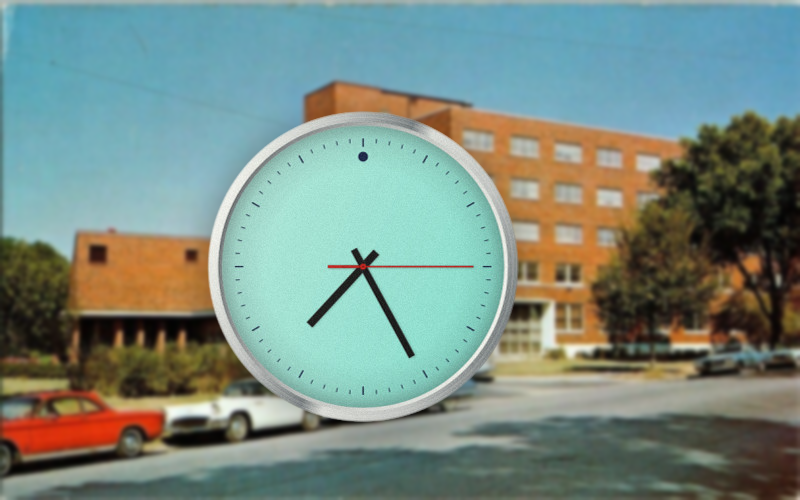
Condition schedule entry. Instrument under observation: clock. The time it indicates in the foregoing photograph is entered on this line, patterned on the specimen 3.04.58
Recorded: 7.25.15
